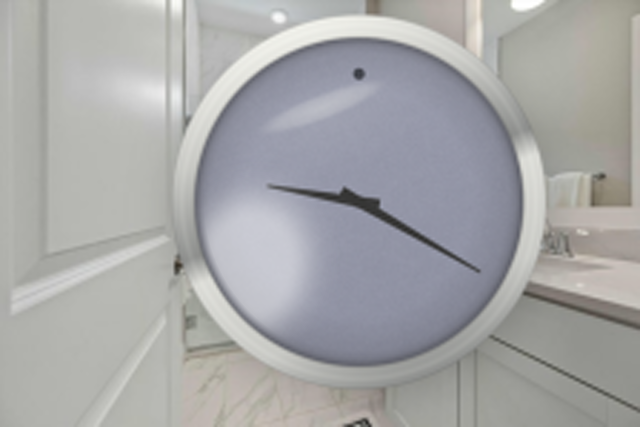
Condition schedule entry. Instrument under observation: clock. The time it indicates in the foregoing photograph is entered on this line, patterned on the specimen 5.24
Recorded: 9.20
